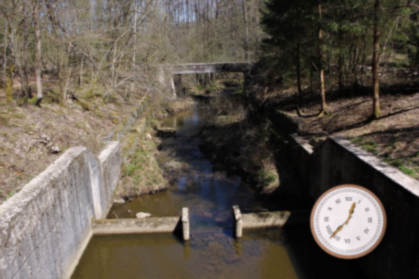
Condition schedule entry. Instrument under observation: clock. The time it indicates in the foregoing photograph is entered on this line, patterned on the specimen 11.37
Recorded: 12.37
